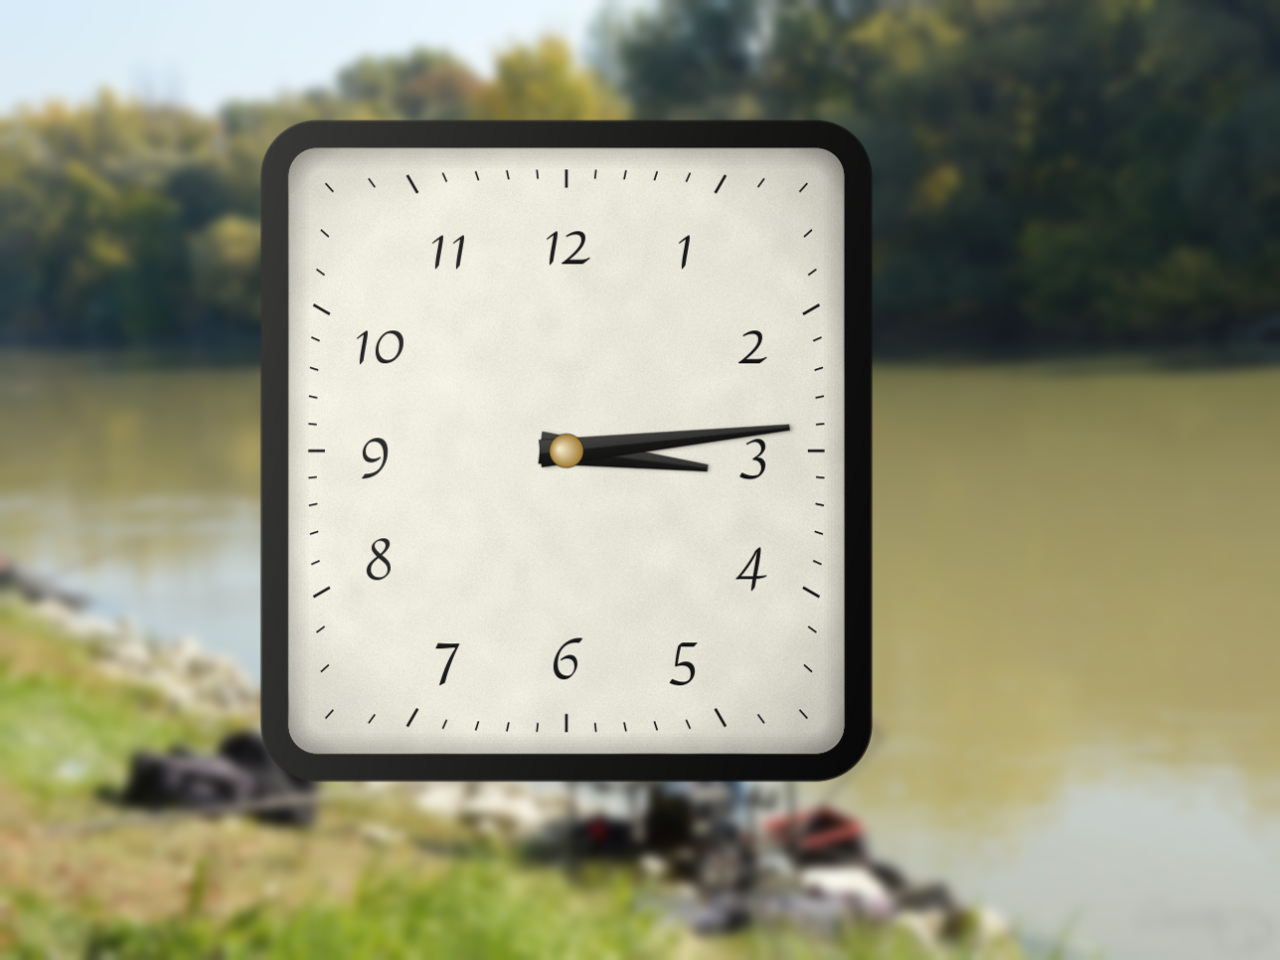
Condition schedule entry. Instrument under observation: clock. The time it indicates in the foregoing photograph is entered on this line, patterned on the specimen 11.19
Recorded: 3.14
